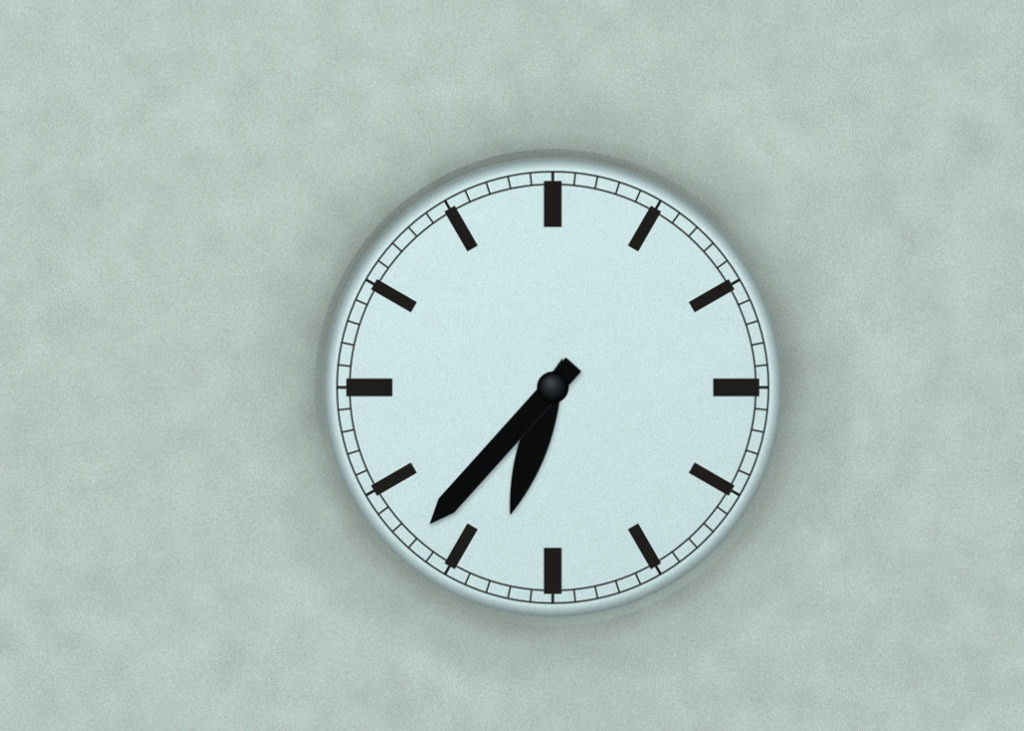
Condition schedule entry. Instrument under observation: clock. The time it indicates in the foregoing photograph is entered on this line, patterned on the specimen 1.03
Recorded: 6.37
